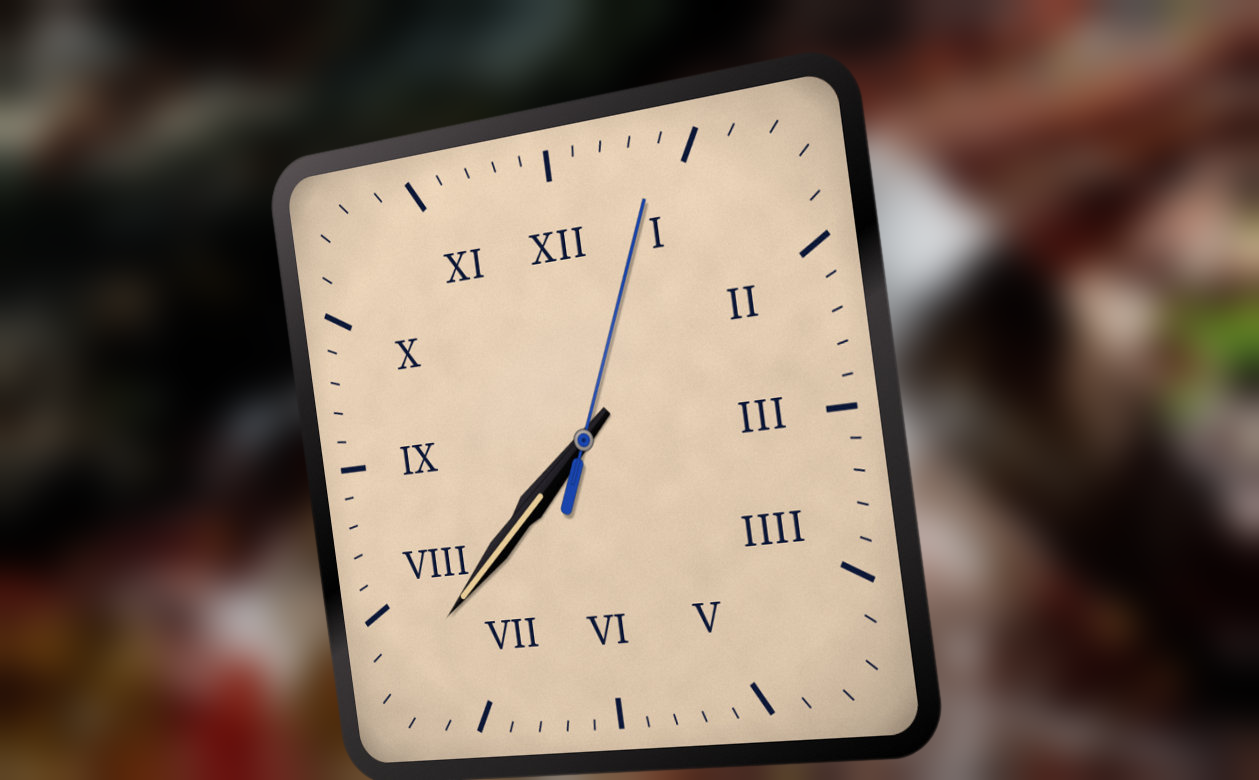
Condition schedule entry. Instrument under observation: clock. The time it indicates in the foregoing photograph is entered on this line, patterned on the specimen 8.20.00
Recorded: 7.38.04
